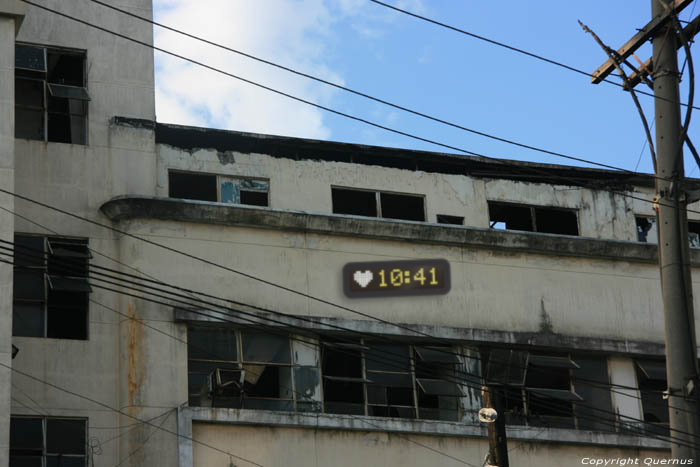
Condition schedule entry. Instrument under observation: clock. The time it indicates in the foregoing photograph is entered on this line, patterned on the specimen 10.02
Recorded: 10.41
